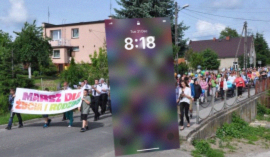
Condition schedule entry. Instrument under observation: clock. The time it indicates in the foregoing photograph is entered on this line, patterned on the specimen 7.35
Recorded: 8.18
